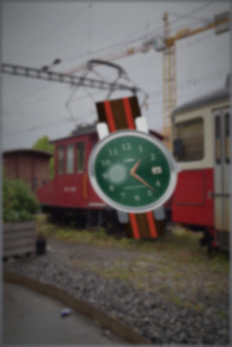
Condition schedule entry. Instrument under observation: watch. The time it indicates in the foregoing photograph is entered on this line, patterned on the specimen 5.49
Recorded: 1.23
